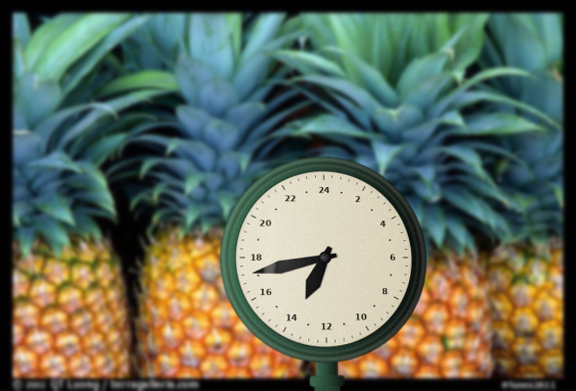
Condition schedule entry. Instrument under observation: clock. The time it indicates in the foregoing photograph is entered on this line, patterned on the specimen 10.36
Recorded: 13.43
